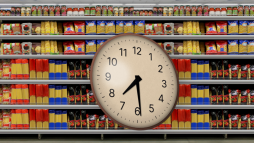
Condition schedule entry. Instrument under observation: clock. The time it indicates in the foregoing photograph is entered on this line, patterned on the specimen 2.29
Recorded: 7.29
